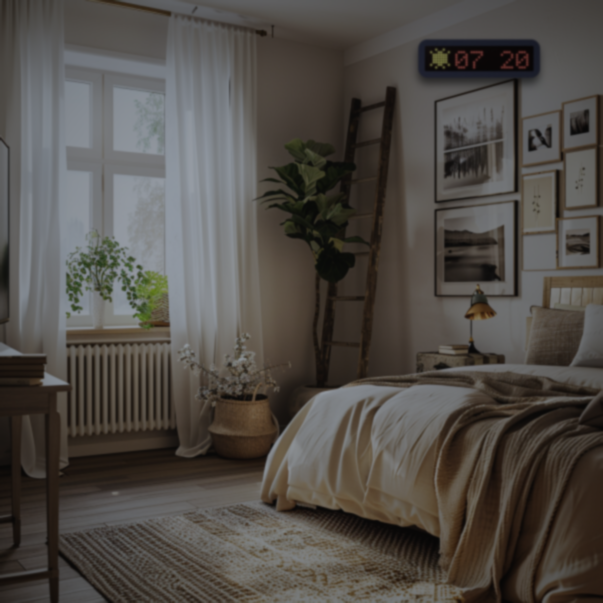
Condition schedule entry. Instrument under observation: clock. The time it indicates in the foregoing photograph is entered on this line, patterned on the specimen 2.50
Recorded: 7.20
